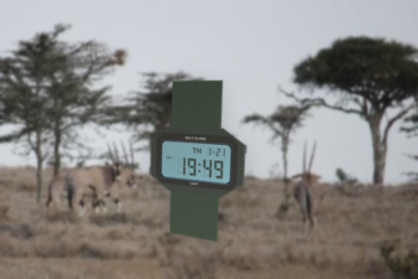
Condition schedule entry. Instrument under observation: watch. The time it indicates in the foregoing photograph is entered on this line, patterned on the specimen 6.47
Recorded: 19.49
